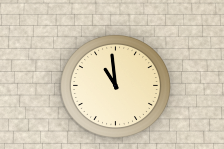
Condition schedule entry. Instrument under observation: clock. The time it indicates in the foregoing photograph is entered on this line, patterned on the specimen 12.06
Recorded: 10.59
